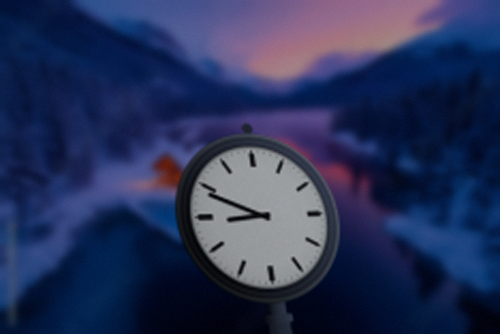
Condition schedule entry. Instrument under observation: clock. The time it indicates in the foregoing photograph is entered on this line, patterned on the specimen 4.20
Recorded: 8.49
